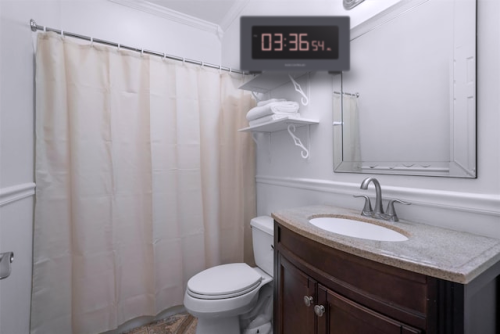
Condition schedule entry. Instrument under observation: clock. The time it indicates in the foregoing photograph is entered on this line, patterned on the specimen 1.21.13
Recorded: 3.36.54
